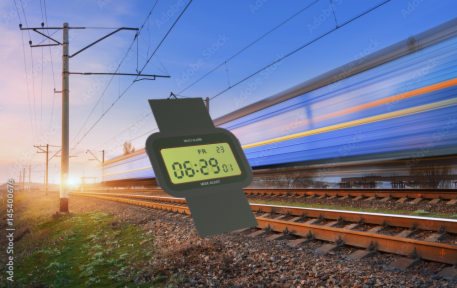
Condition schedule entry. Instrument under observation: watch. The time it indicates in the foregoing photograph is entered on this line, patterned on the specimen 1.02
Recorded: 6.29
